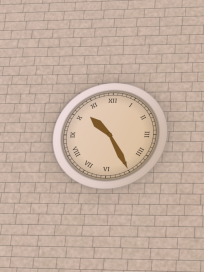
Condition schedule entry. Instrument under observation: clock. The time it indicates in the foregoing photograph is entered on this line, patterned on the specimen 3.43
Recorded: 10.25
